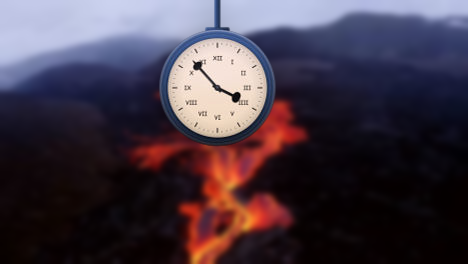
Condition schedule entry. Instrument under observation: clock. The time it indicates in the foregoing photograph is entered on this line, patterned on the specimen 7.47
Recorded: 3.53
